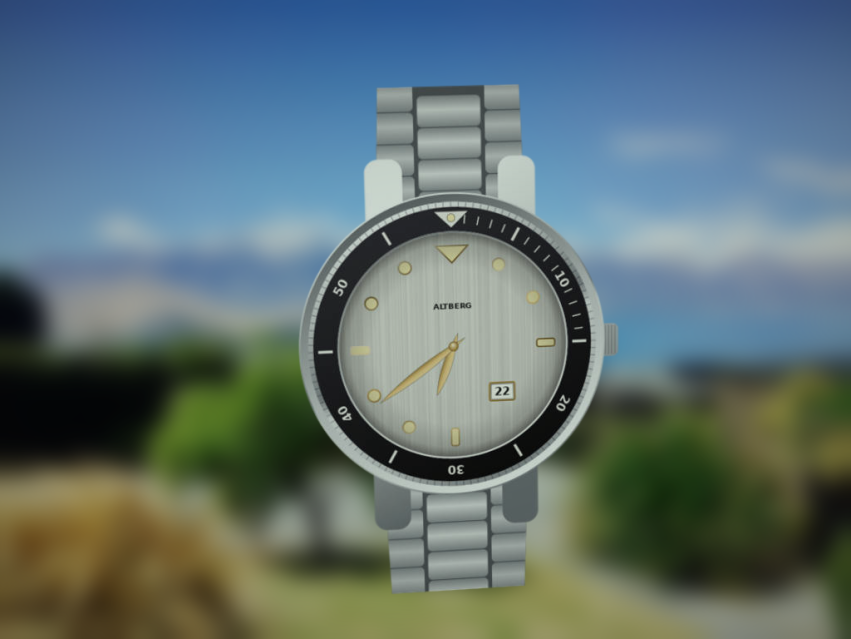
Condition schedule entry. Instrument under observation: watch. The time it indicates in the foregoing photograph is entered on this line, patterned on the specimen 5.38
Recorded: 6.39
